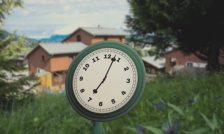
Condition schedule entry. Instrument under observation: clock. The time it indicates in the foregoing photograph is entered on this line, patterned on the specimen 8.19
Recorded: 7.03
